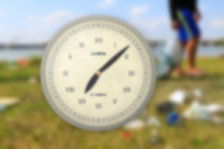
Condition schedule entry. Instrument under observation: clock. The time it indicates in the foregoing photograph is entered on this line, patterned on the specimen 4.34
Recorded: 7.08
